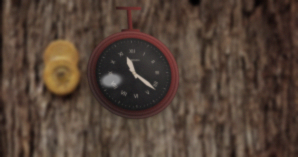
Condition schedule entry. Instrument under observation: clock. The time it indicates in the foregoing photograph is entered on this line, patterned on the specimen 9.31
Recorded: 11.22
